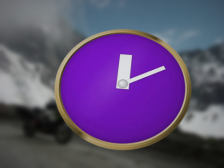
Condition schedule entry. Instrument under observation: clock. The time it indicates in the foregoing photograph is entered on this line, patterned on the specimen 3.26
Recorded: 12.11
